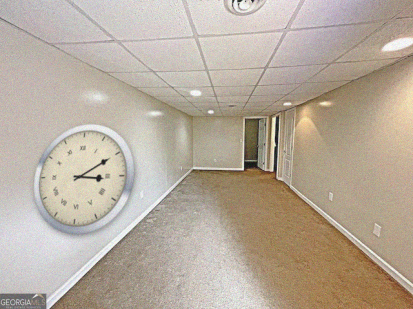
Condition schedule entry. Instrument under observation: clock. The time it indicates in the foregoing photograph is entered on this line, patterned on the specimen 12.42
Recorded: 3.10
